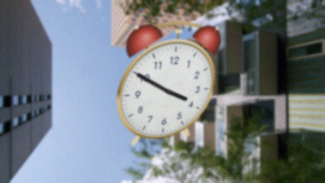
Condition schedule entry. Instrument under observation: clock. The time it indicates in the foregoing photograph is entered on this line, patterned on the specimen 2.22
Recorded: 3.50
